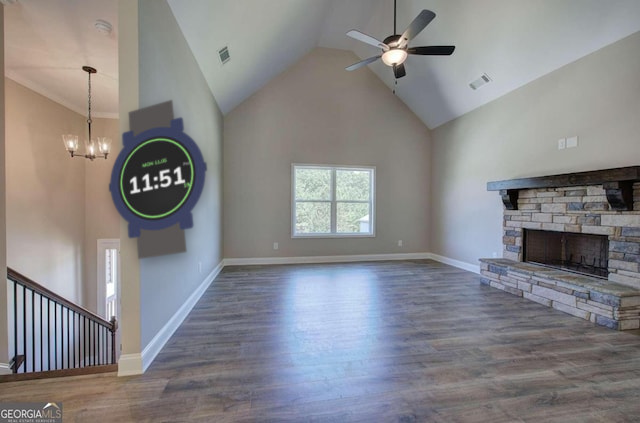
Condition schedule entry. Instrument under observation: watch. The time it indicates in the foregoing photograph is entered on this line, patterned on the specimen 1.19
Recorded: 11.51
